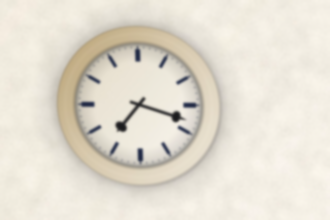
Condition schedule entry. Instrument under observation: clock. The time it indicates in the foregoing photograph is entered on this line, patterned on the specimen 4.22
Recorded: 7.18
